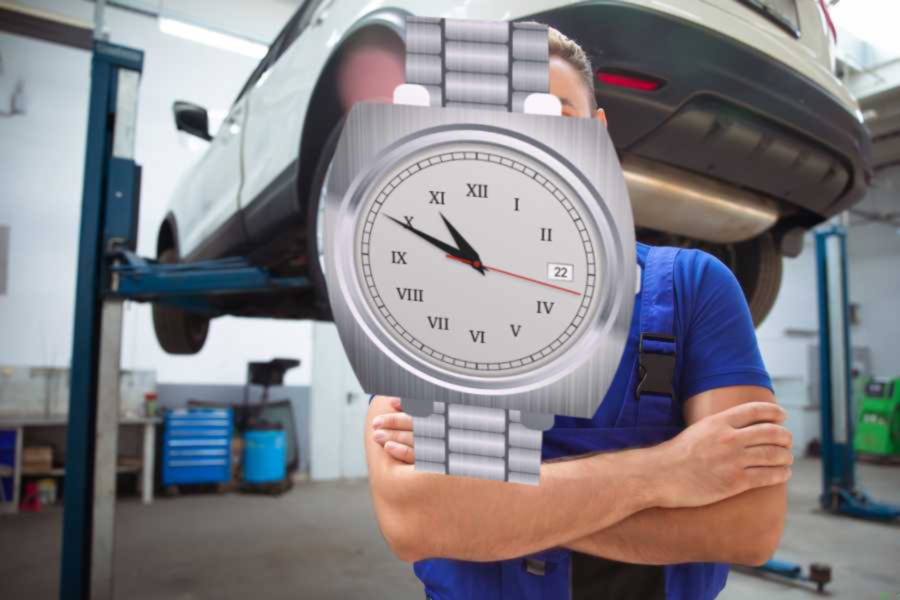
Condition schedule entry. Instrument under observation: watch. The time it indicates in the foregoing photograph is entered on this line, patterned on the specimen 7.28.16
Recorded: 10.49.17
